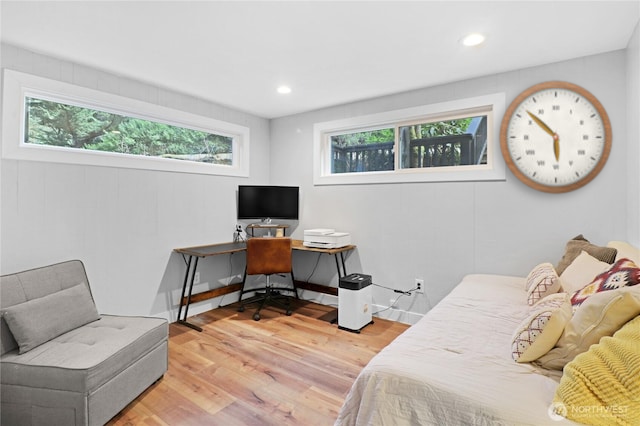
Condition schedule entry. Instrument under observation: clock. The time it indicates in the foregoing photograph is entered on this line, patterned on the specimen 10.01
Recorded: 5.52
